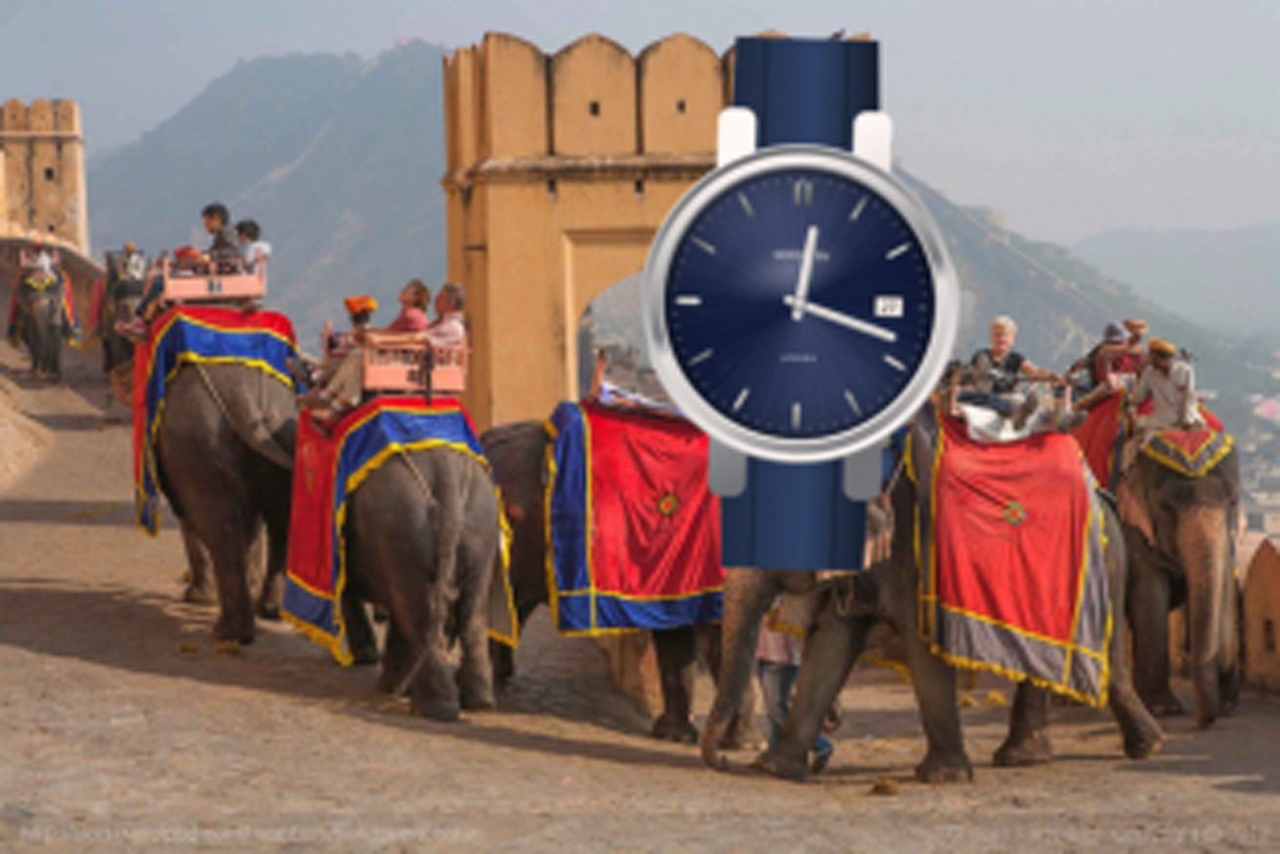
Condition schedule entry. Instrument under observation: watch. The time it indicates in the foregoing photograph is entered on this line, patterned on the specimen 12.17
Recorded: 12.18
